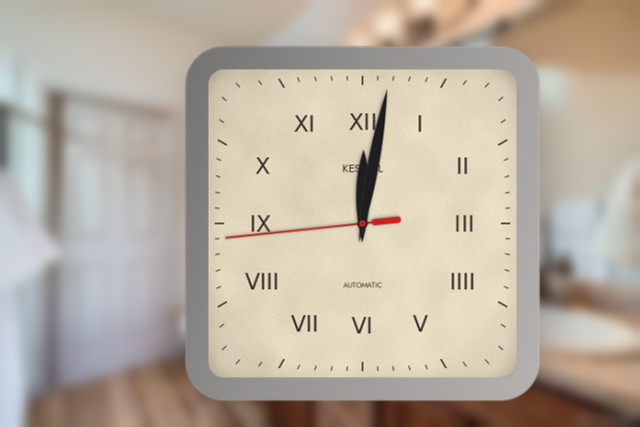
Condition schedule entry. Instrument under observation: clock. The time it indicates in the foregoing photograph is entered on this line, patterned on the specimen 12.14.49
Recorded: 12.01.44
